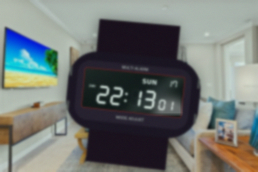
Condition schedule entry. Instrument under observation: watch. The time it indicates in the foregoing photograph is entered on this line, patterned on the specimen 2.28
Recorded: 22.13
